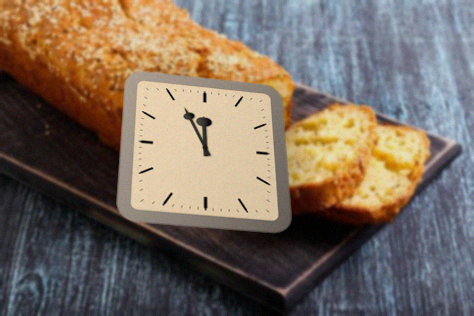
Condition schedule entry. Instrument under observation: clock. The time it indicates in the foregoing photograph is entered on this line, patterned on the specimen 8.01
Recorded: 11.56
